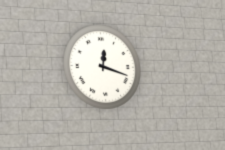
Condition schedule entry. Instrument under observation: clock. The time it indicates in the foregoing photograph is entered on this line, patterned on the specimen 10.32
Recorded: 12.18
